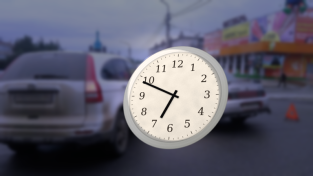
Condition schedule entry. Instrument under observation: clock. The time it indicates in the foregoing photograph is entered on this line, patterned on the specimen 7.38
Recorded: 6.49
